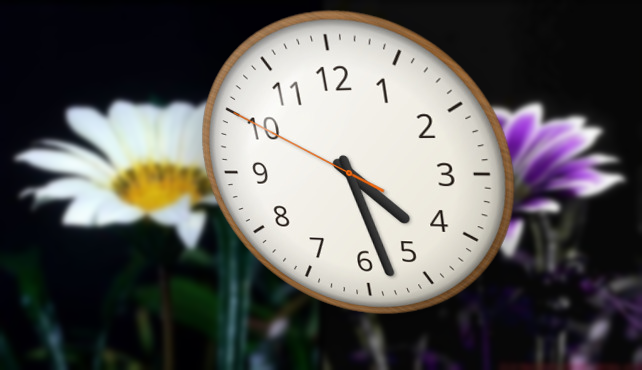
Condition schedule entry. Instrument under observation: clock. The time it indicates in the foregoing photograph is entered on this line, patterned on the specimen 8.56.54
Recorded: 4.27.50
